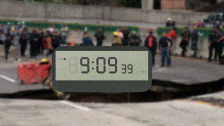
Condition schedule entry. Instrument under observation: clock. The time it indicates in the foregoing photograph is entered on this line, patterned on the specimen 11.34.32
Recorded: 9.09.39
